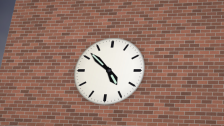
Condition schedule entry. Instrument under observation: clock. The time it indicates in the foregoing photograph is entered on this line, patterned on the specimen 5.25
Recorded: 4.52
